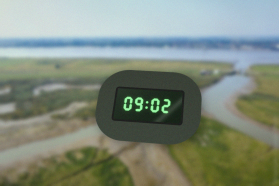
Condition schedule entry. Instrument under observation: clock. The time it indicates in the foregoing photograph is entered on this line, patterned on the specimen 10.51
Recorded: 9.02
